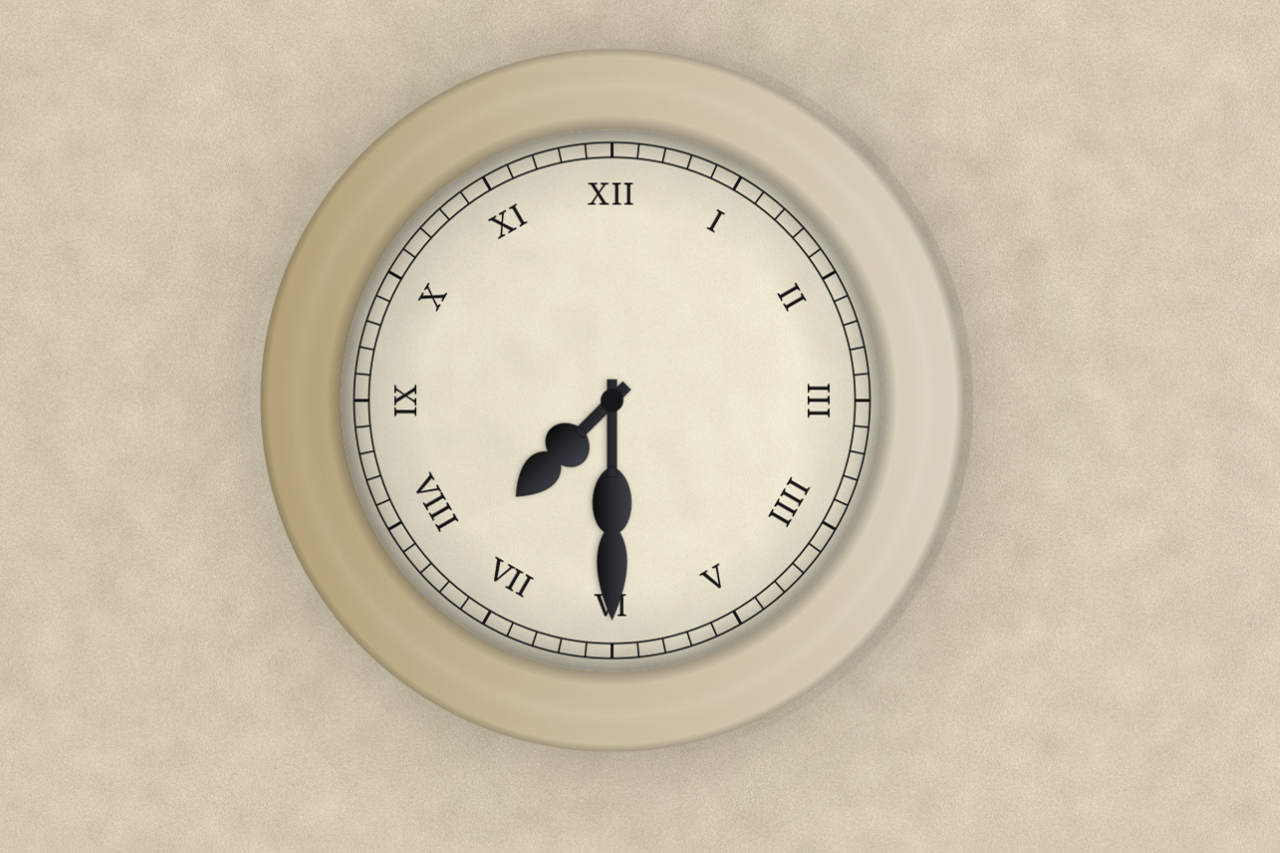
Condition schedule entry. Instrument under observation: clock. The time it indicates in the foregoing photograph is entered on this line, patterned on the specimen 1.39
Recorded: 7.30
